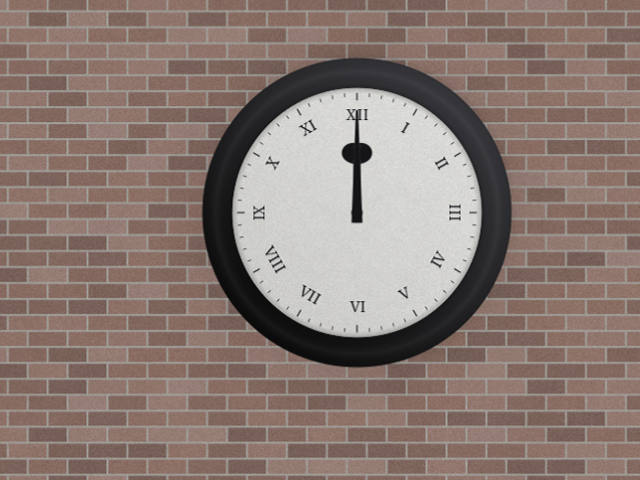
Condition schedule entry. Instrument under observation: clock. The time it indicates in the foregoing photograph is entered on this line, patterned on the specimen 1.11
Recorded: 12.00
